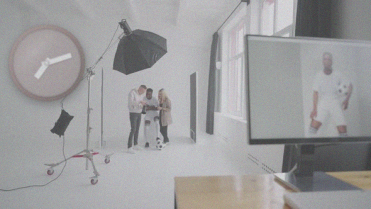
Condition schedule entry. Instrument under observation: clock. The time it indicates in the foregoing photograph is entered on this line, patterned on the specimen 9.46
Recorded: 7.12
